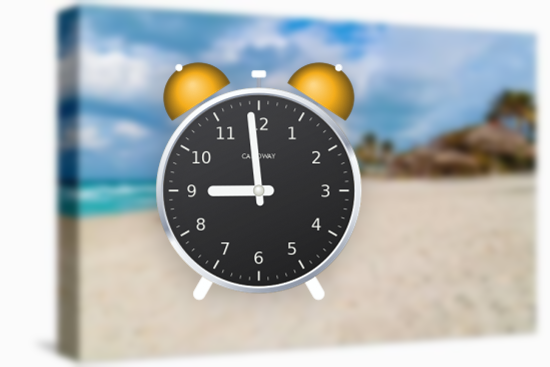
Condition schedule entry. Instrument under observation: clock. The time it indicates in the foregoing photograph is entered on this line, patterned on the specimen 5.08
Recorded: 8.59
